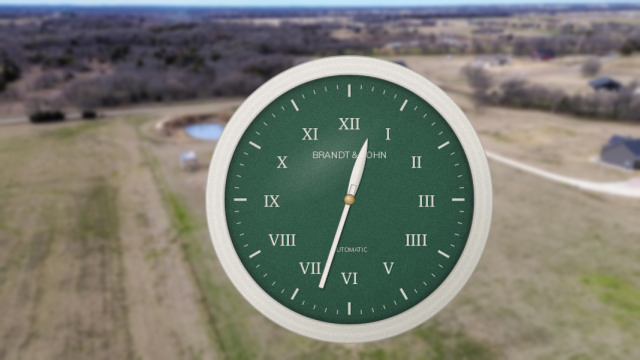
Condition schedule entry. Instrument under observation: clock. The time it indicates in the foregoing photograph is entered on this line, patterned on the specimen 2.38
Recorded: 12.33
